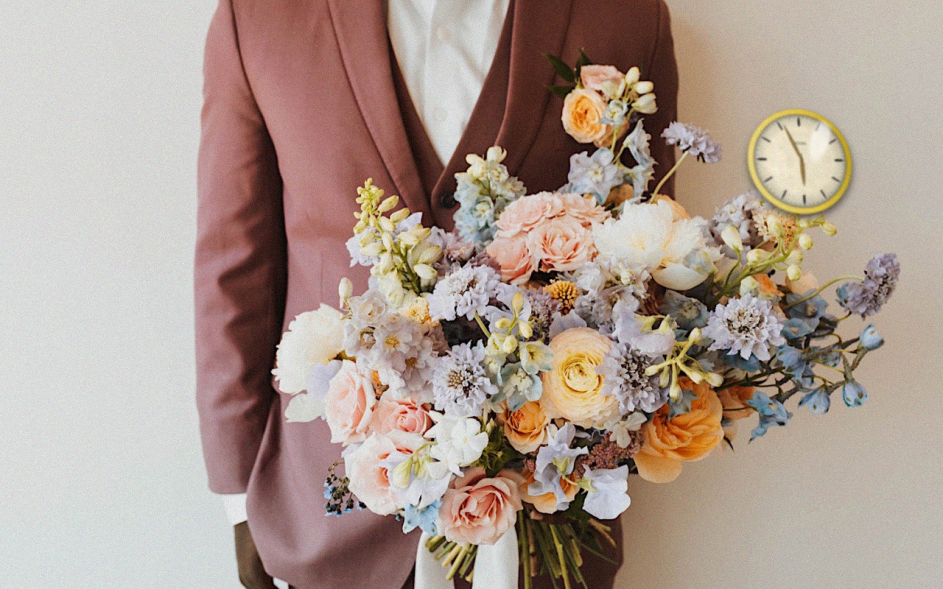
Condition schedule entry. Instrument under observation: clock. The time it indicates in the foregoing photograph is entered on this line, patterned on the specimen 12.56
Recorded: 5.56
